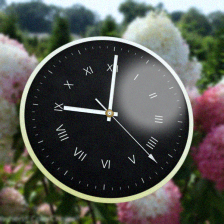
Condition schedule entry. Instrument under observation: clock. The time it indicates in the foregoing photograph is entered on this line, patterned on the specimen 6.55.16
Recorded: 9.00.22
